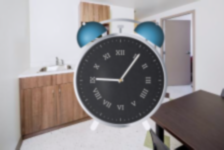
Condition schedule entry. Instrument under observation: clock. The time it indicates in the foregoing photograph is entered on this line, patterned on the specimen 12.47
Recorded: 9.06
